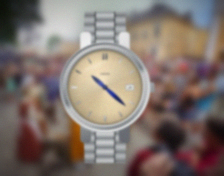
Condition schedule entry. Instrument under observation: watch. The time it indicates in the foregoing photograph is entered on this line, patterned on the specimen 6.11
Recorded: 10.22
